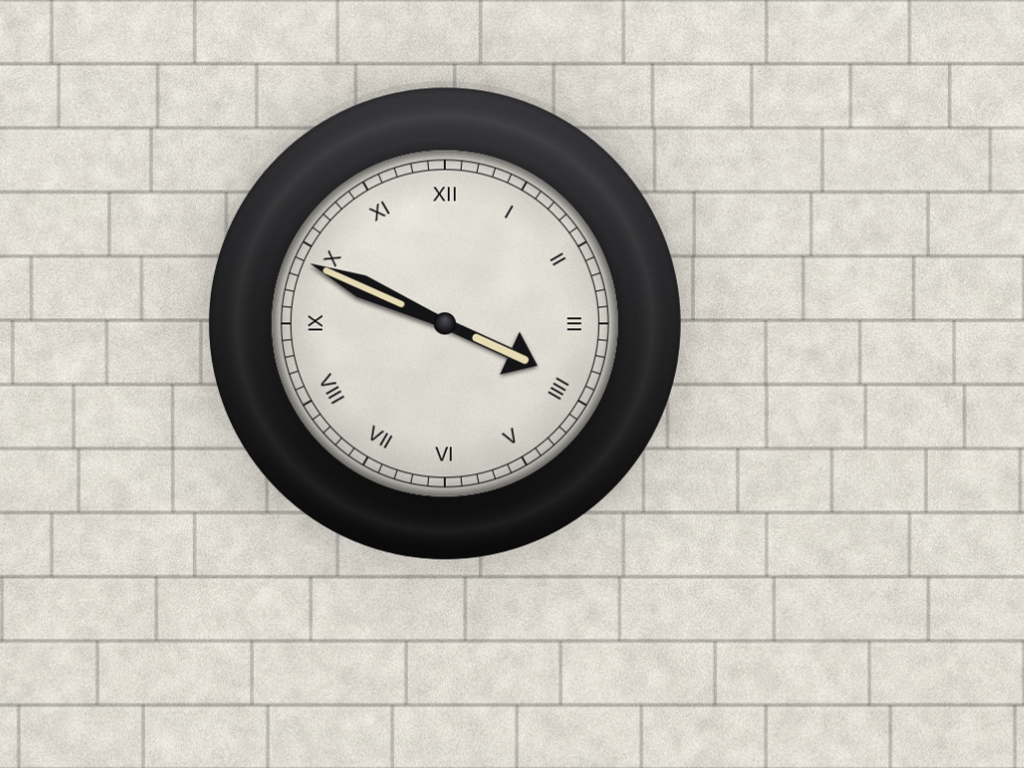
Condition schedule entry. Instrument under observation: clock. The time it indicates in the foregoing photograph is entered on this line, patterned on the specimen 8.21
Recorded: 3.49
